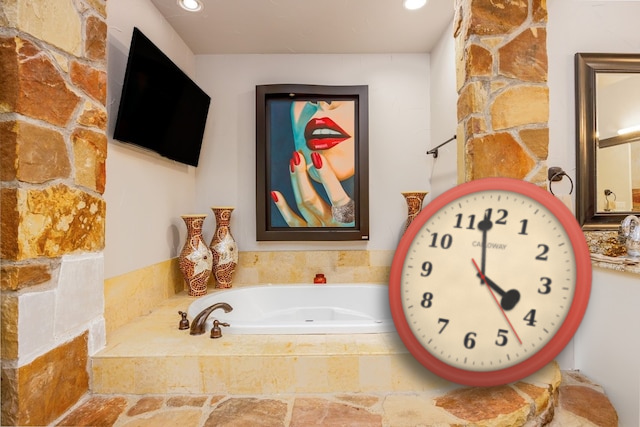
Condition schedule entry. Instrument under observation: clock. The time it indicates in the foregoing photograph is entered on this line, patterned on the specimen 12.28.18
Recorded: 3.58.23
